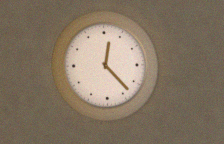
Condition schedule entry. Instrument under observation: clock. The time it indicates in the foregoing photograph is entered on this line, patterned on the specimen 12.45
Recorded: 12.23
